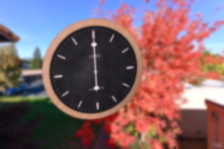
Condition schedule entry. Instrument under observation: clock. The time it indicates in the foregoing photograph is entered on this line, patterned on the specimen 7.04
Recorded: 6.00
